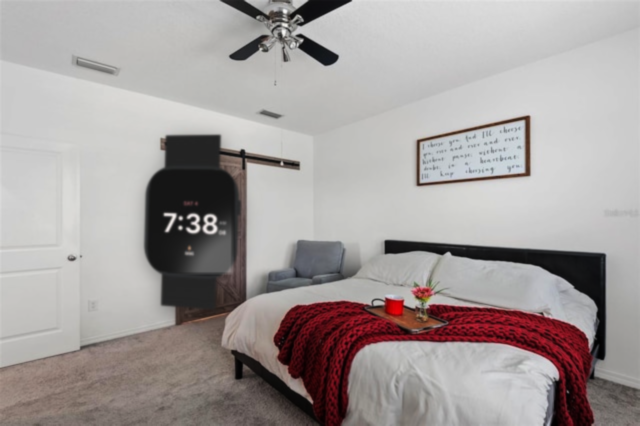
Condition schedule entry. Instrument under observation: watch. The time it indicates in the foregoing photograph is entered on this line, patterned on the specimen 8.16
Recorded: 7.38
